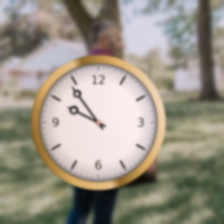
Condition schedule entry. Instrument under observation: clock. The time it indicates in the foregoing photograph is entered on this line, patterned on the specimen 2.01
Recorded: 9.54
